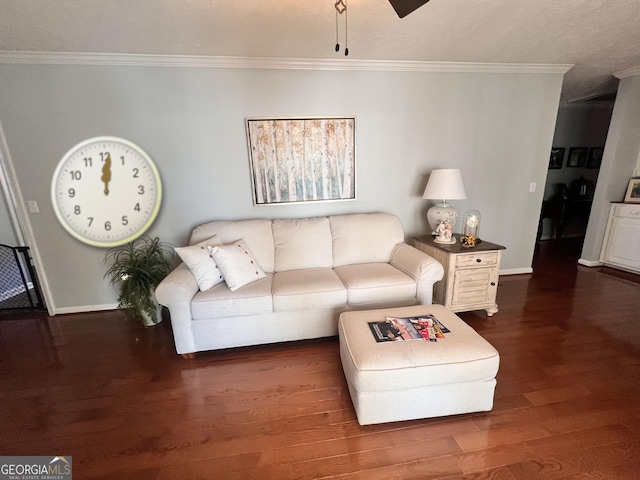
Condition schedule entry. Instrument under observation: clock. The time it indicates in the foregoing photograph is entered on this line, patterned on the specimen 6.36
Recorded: 12.01
